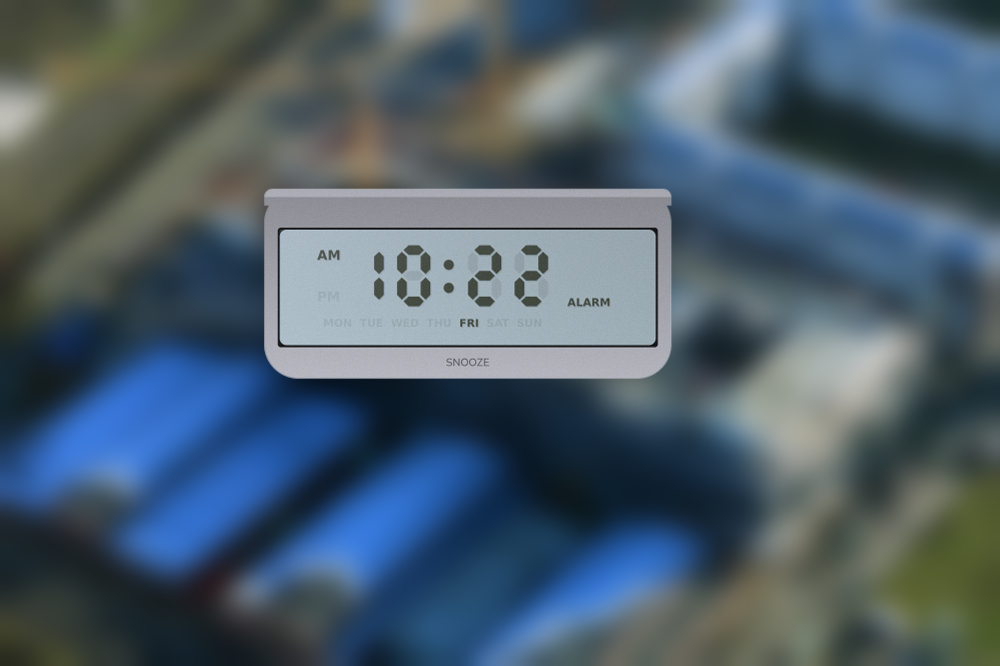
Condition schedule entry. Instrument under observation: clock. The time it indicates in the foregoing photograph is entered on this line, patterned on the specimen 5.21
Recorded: 10.22
